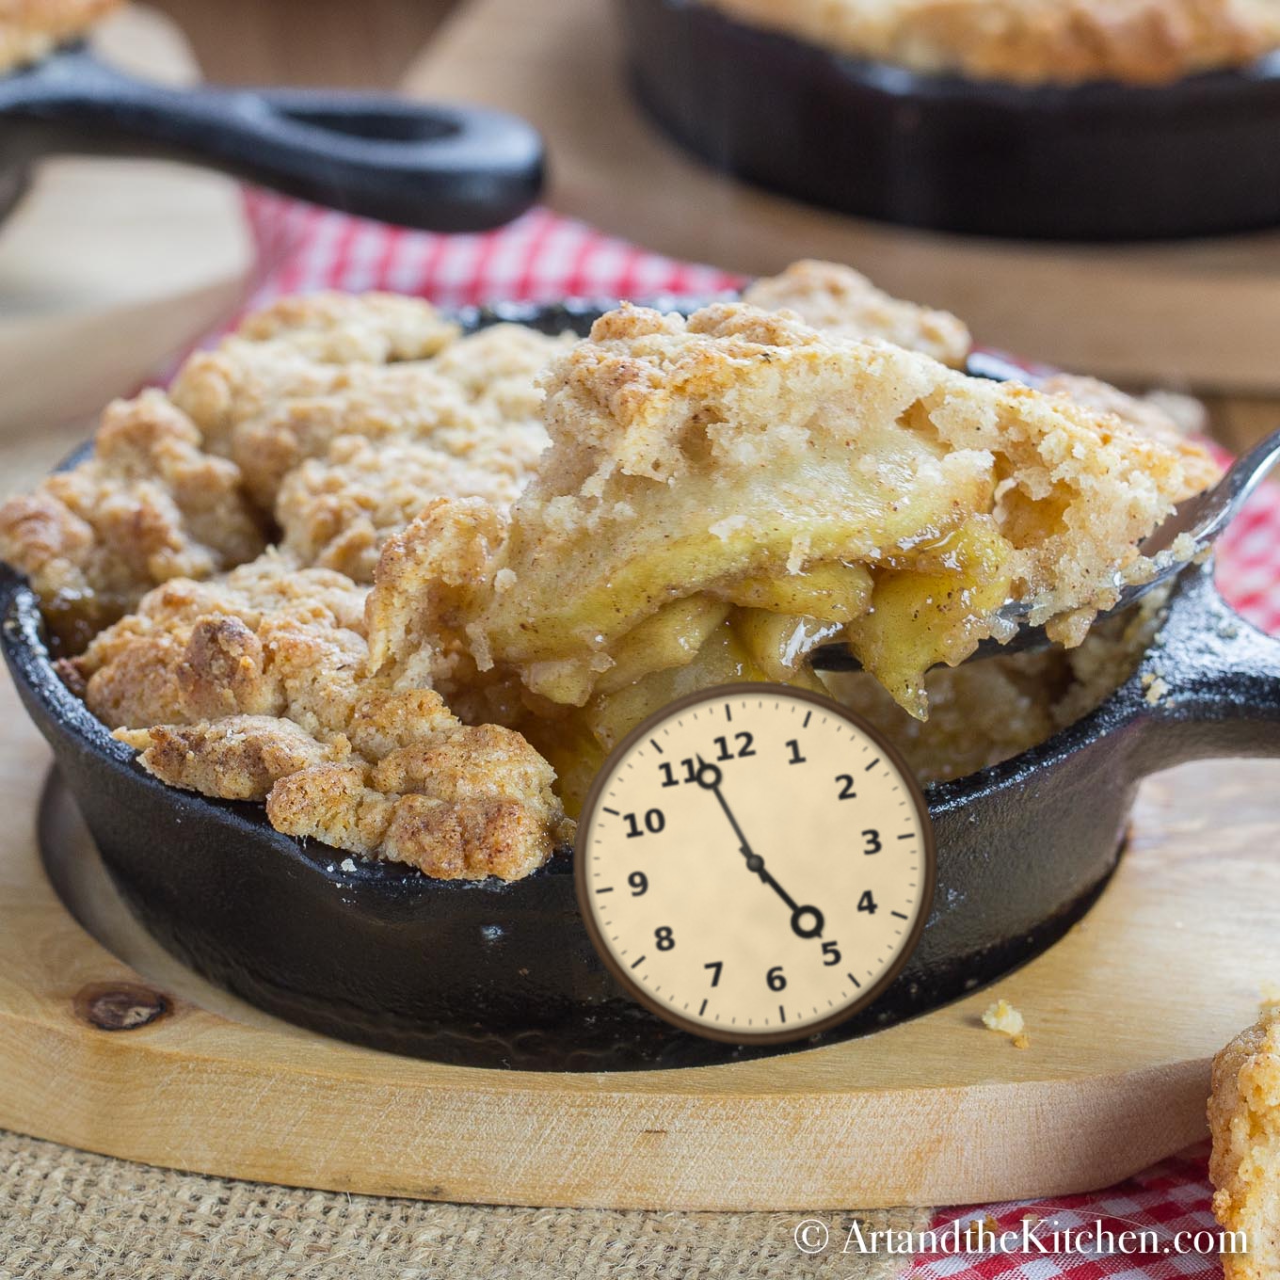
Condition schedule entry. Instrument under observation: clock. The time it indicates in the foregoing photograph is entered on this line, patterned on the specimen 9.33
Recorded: 4.57
